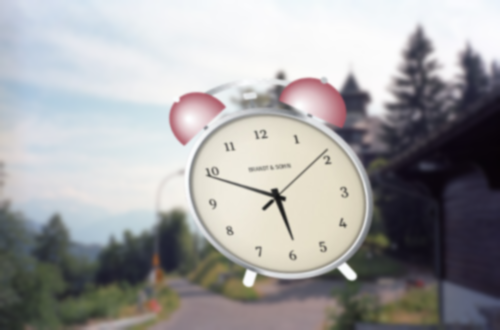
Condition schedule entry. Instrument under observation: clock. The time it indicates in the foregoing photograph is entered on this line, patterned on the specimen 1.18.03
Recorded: 5.49.09
